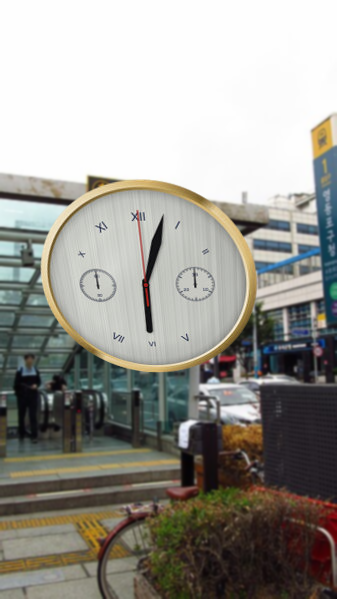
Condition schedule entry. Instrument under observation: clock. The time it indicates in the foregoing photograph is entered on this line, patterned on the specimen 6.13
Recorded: 6.03
